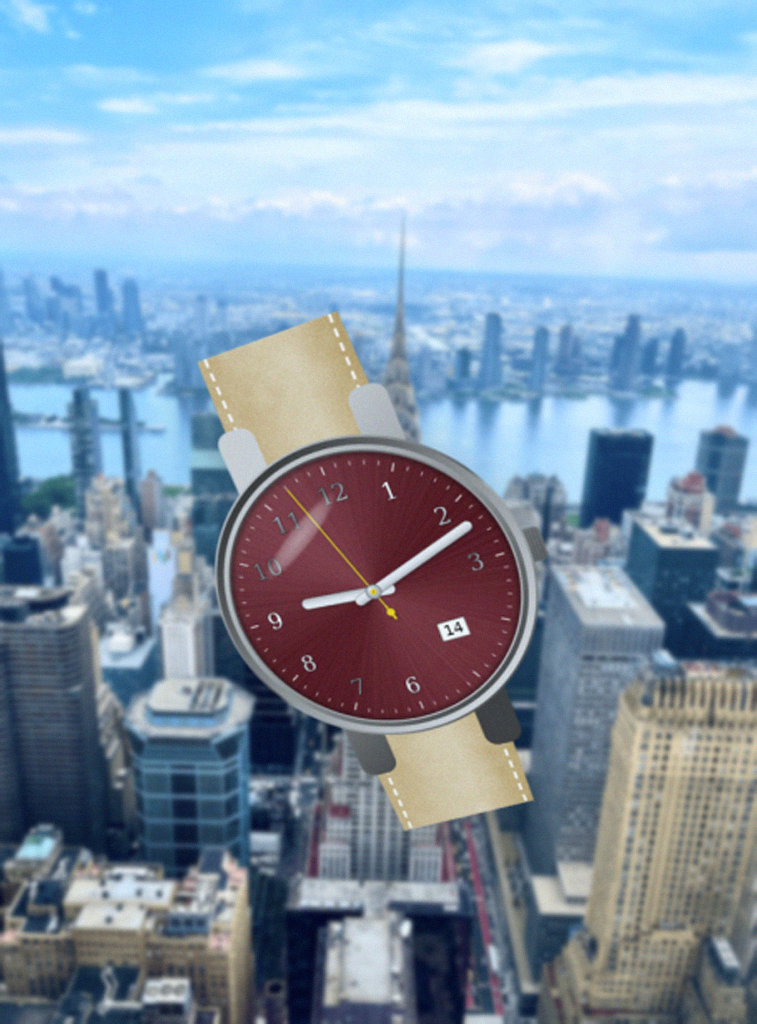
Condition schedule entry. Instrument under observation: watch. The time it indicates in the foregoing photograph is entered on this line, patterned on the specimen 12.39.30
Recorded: 9.11.57
